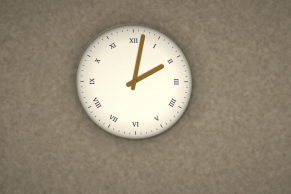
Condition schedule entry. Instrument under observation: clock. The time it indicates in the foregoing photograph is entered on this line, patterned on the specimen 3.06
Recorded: 2.02
